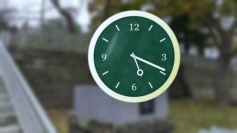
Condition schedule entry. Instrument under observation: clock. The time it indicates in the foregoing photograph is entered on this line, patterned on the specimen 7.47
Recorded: 5.19
